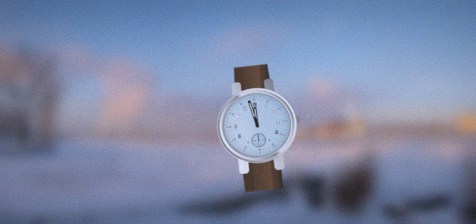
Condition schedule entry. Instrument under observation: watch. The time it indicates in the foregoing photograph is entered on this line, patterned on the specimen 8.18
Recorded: 11.58
